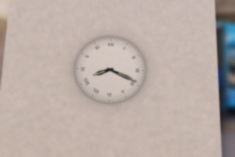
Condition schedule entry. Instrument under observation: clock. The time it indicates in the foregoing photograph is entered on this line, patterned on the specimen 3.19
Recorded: 8.19
